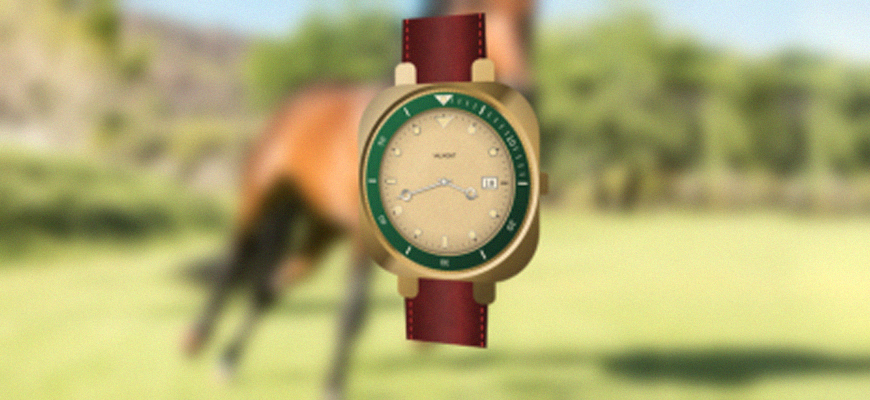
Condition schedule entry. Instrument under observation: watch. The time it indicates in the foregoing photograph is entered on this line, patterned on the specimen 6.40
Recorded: 3.42
